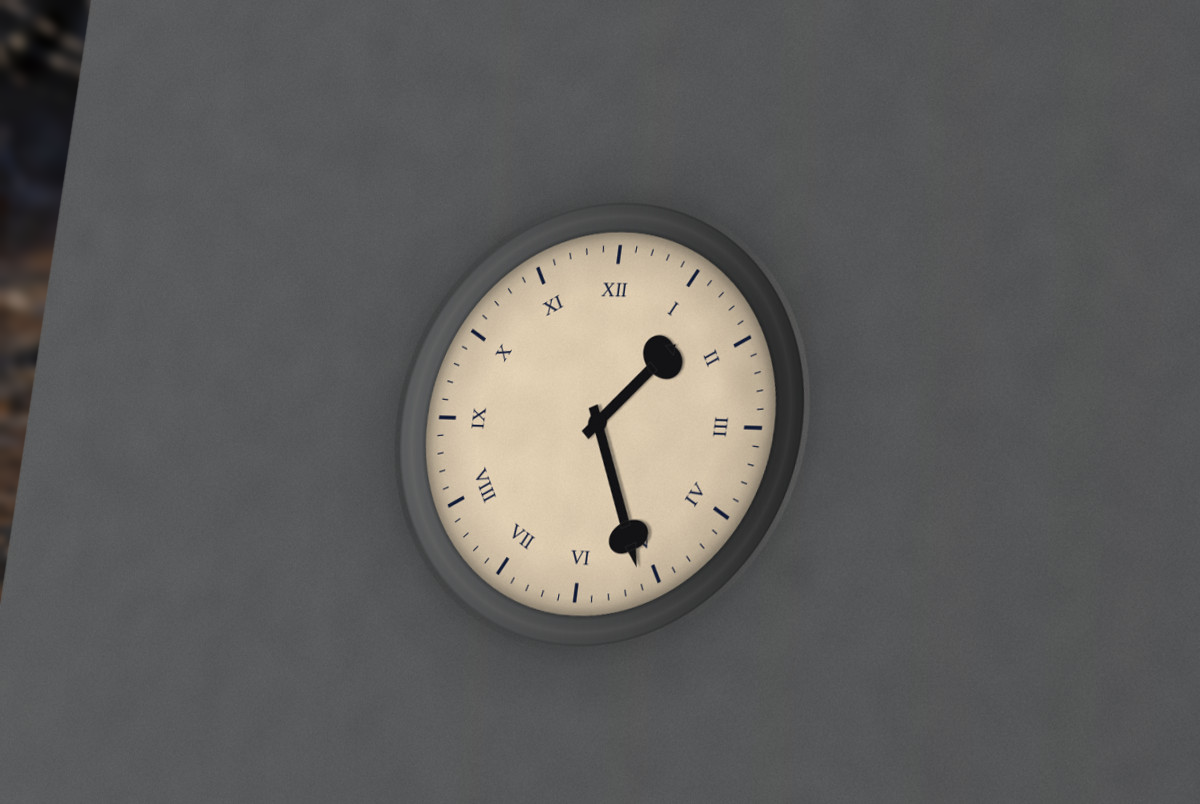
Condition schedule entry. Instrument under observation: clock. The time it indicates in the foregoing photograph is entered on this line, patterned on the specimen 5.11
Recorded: 1.26
